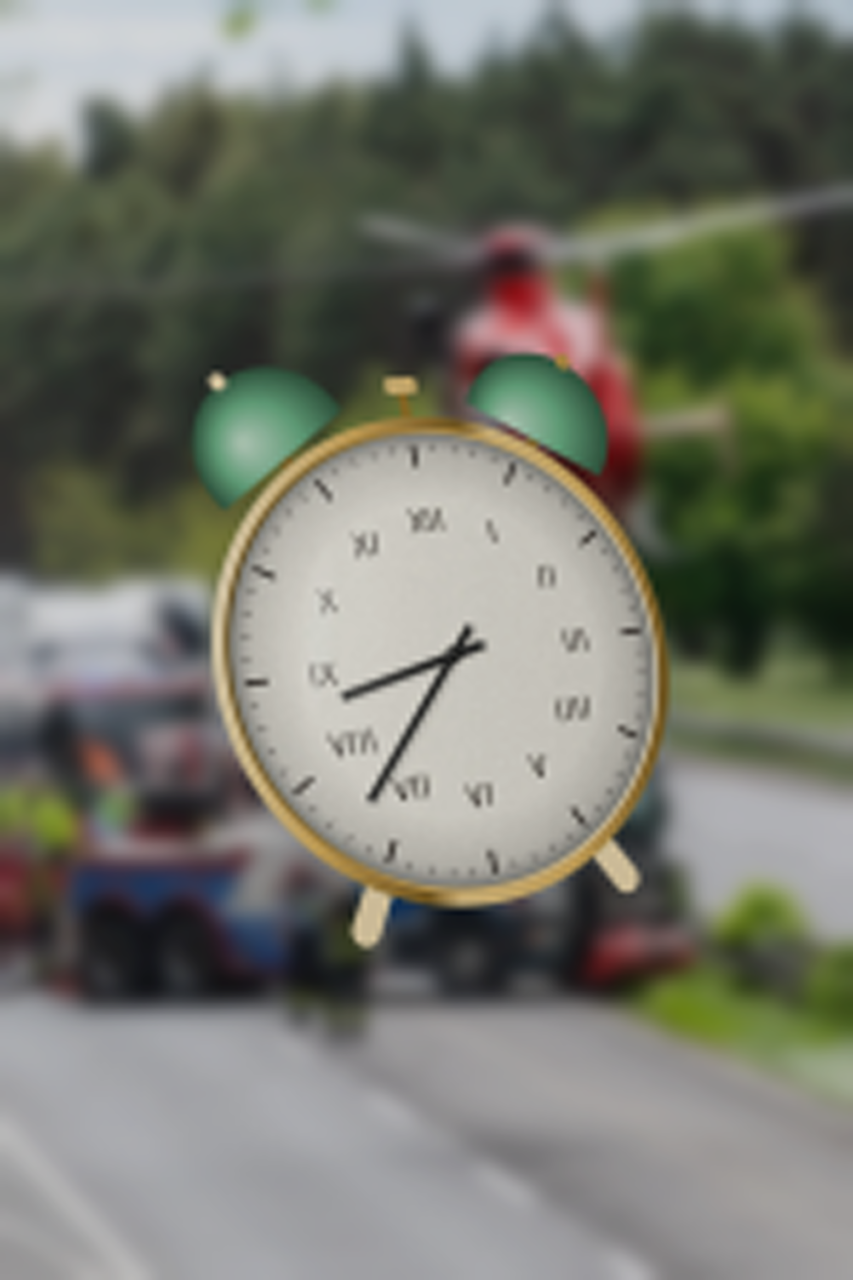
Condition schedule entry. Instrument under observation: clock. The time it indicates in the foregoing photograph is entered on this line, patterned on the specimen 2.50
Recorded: 8.37
